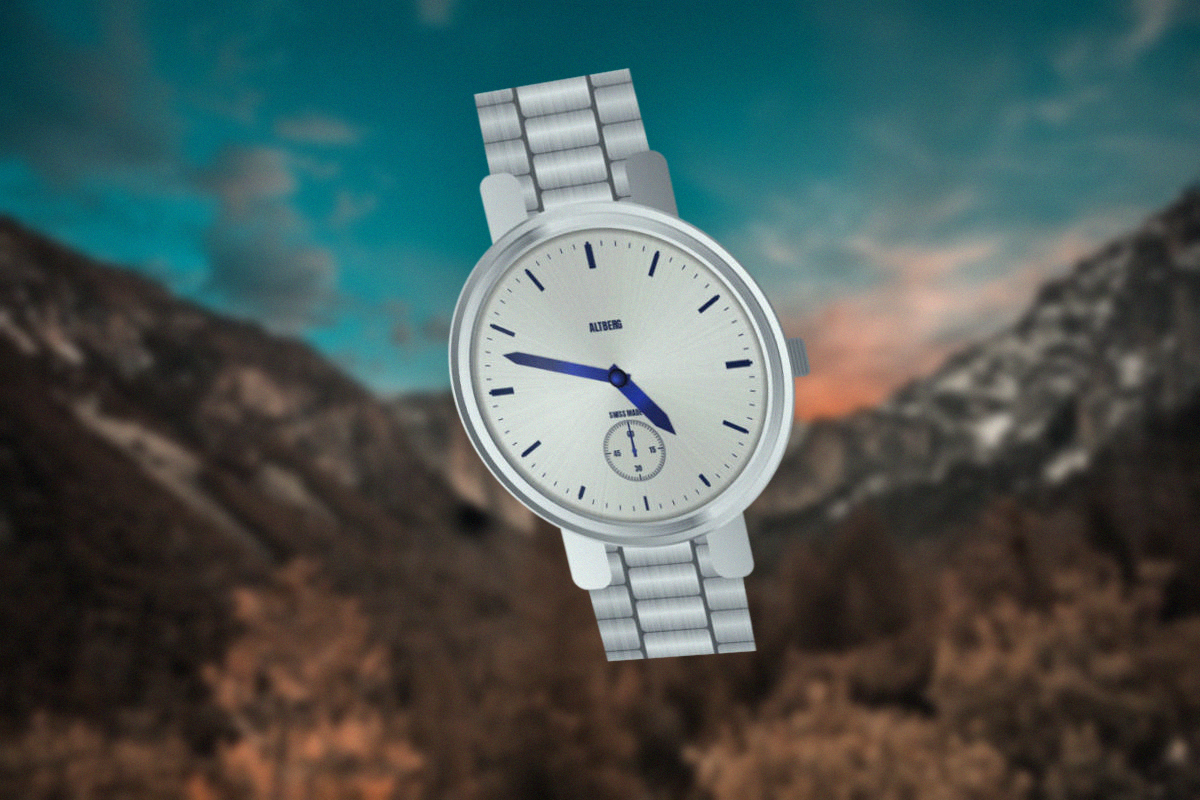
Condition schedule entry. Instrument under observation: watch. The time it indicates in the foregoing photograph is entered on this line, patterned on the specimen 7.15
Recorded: 4.48
